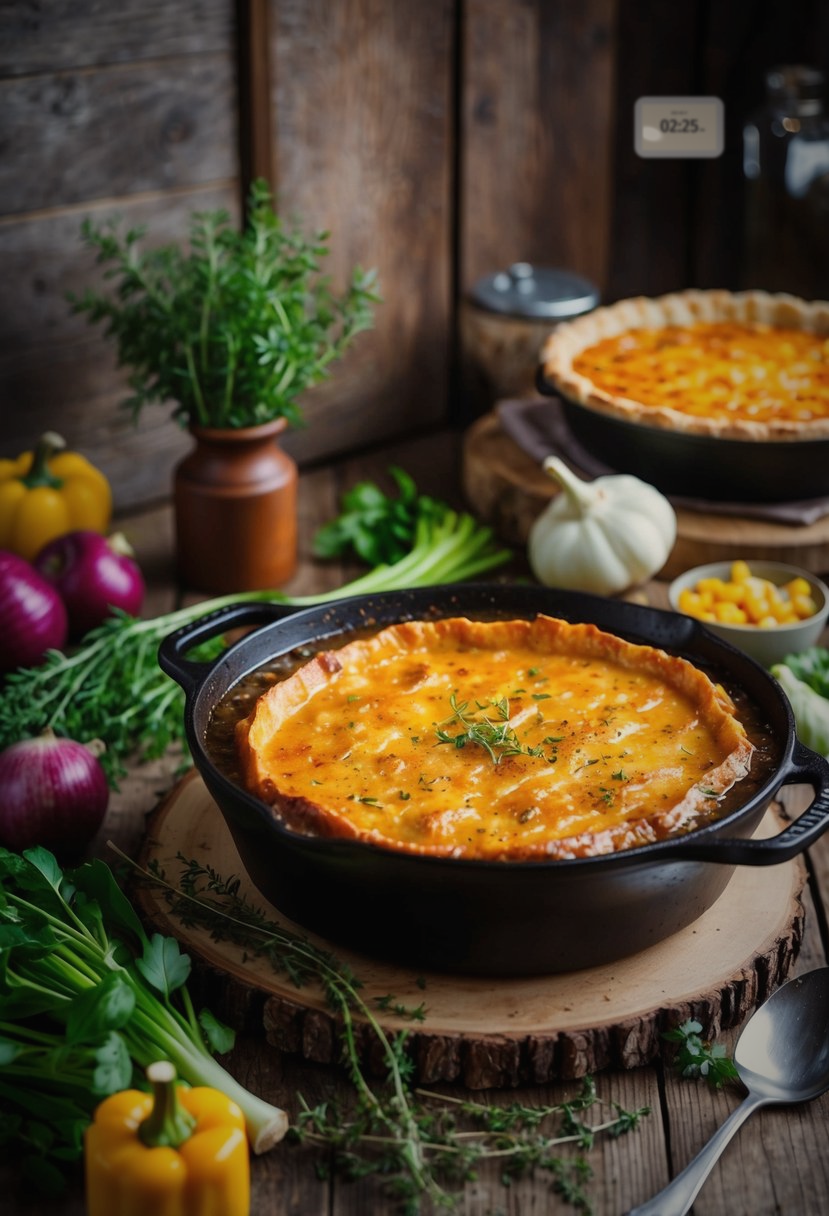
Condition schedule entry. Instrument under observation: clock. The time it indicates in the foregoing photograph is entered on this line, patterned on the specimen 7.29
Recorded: 2.25
